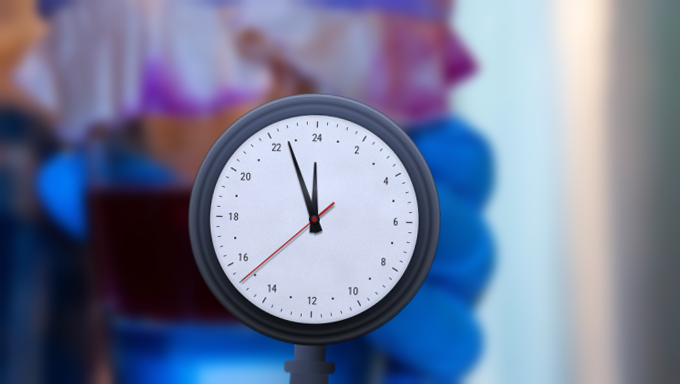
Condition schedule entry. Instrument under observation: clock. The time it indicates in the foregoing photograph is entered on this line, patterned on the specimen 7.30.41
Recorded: 23.56.38
